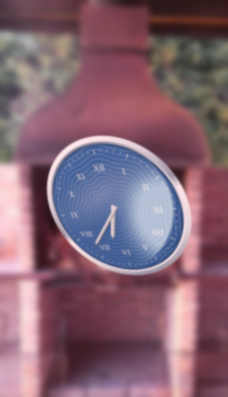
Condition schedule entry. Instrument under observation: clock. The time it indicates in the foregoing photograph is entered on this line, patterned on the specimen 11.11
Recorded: 6.37
